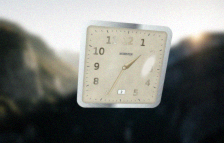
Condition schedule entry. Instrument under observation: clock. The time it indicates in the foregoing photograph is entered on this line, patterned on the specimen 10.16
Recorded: 1.34
